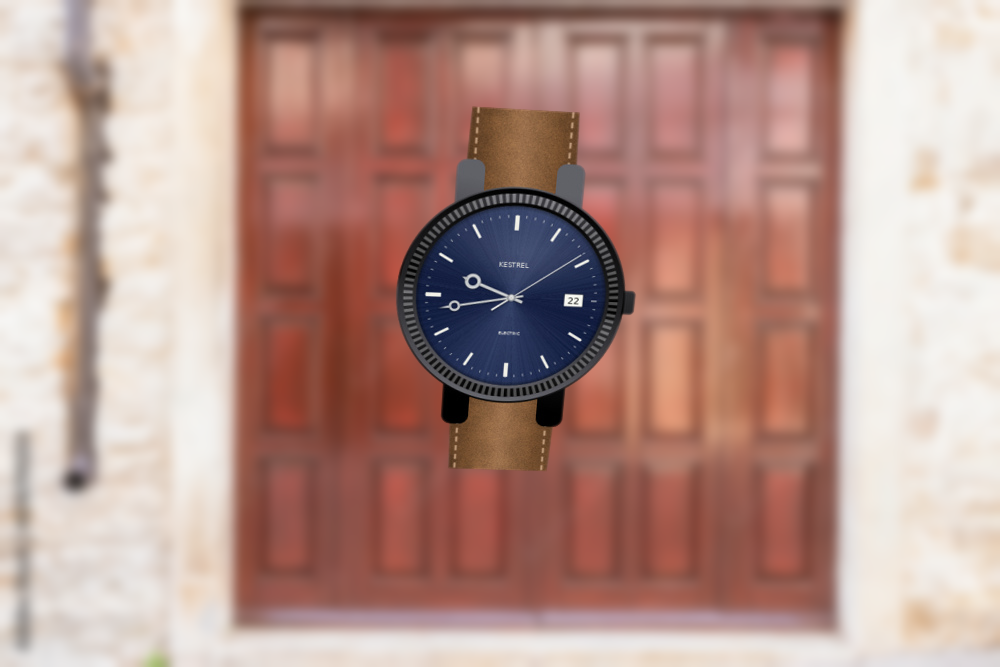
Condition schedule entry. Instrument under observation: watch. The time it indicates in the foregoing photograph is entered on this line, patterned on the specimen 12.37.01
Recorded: 9.43.09
